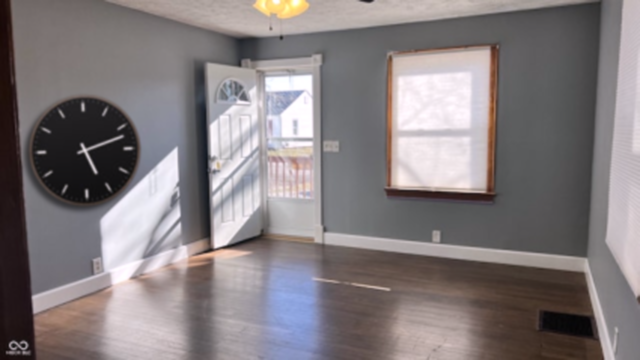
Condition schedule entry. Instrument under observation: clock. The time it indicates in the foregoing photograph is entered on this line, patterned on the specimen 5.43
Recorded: 5.12
